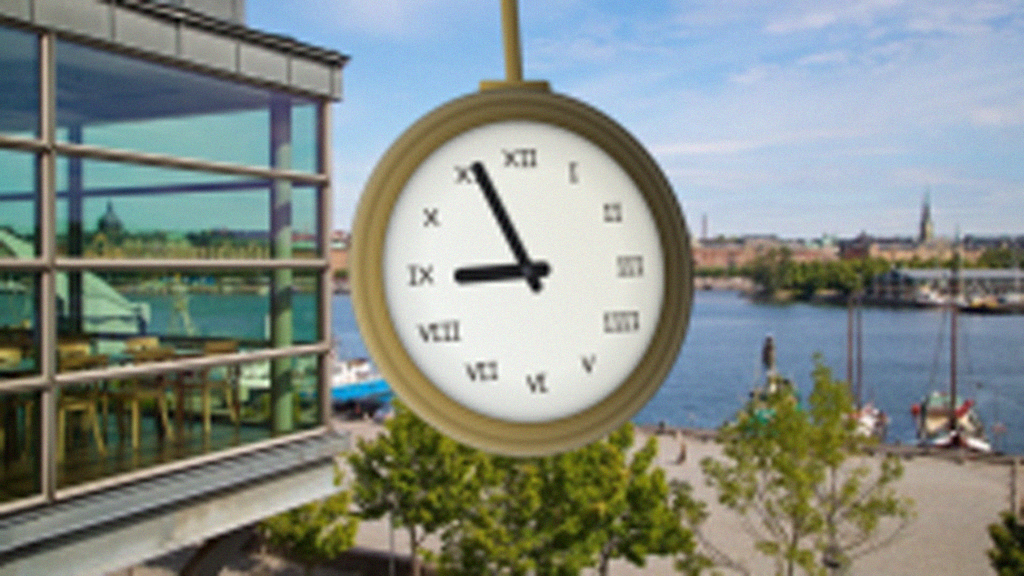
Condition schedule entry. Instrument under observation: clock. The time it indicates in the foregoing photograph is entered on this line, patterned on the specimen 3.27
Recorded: 8.56
